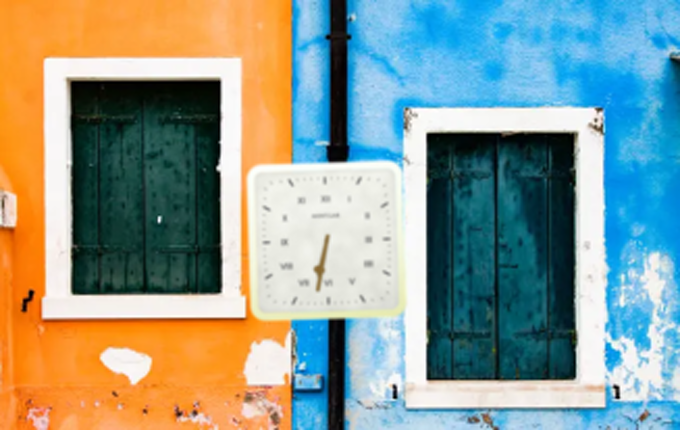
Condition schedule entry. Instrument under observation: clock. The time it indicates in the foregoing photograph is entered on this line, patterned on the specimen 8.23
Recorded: 6.32
